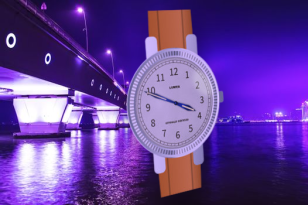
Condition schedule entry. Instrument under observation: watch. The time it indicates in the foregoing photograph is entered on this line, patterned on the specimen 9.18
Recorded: 3.49
